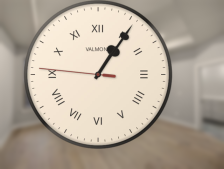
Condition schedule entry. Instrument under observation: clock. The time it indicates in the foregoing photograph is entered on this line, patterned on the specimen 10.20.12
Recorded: 1.05.46
